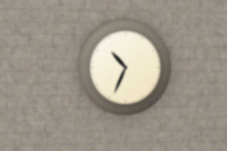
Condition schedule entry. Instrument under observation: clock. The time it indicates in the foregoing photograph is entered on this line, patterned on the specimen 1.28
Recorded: 10.34
